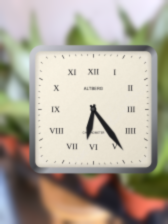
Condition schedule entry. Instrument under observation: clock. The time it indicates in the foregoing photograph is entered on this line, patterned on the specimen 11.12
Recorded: 6.24
